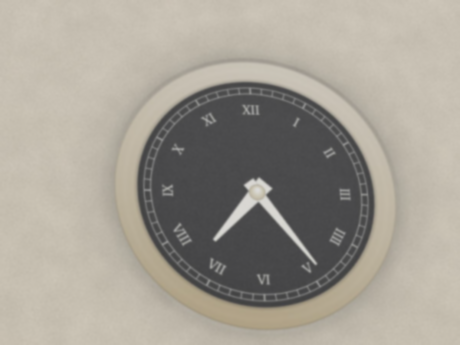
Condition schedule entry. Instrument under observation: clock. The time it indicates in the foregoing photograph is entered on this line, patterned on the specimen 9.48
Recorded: 7.24
